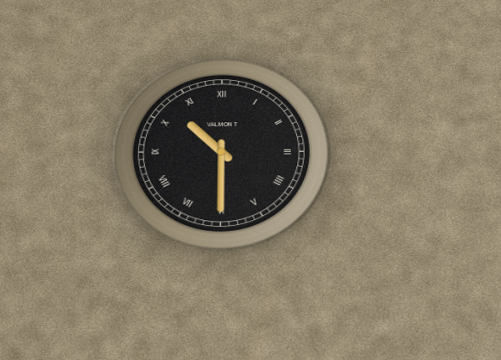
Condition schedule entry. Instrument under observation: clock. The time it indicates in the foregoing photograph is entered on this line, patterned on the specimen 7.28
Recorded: 10.30
